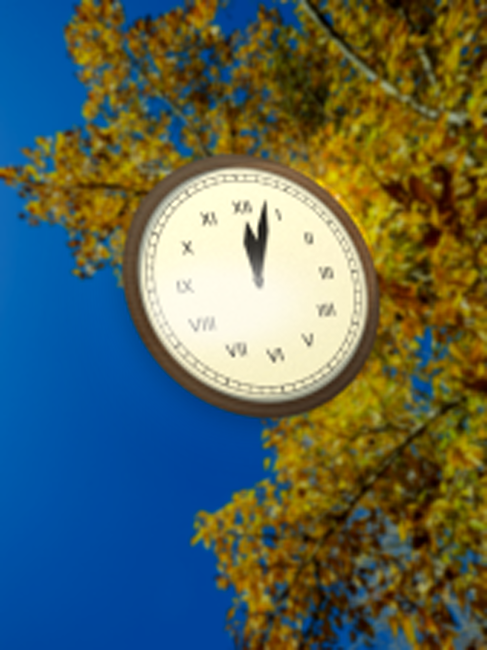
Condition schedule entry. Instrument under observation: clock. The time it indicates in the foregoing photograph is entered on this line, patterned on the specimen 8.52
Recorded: 12.03
